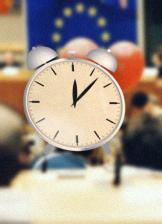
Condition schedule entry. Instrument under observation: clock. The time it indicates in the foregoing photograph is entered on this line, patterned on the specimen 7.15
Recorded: 12.07
